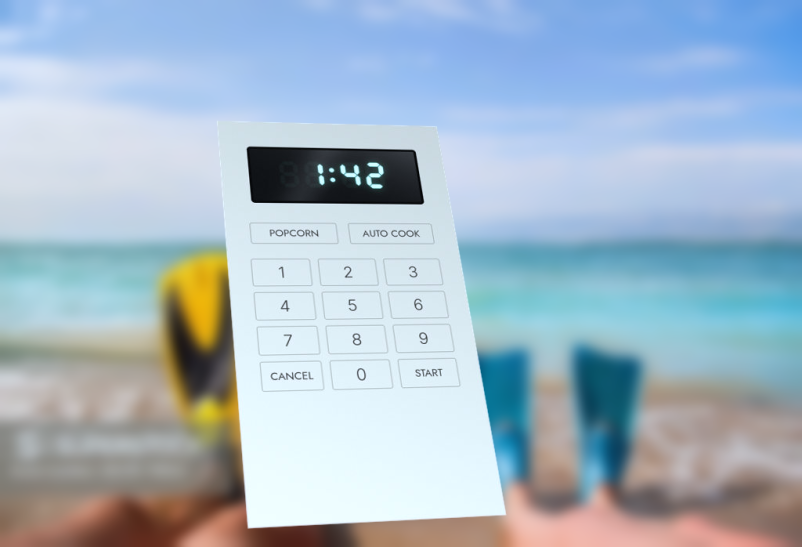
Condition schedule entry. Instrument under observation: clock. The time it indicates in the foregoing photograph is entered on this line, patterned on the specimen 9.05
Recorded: 1.42
